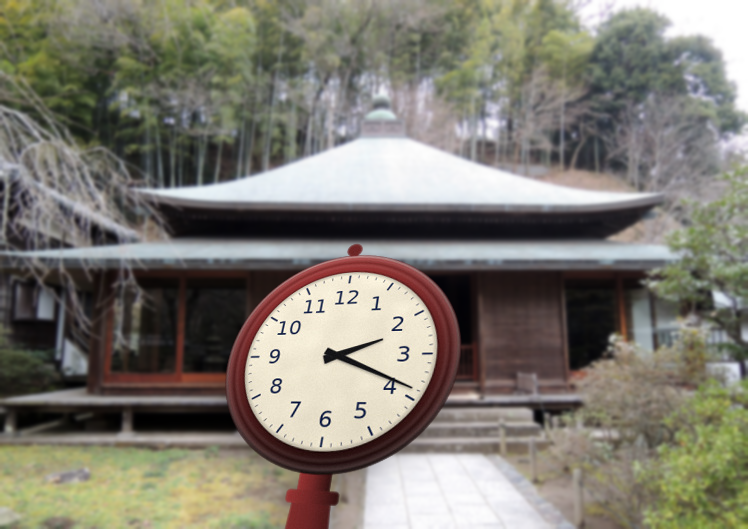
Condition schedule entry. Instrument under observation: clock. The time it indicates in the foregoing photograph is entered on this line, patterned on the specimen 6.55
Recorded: 2.19
